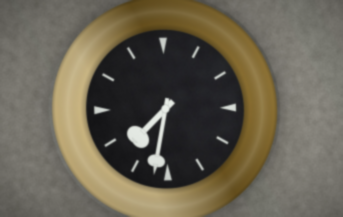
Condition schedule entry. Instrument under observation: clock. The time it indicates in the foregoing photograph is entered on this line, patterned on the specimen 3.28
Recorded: 7.32
